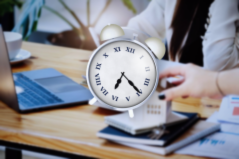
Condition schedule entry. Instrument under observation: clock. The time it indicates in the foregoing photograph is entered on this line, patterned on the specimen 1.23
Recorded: 6.20
